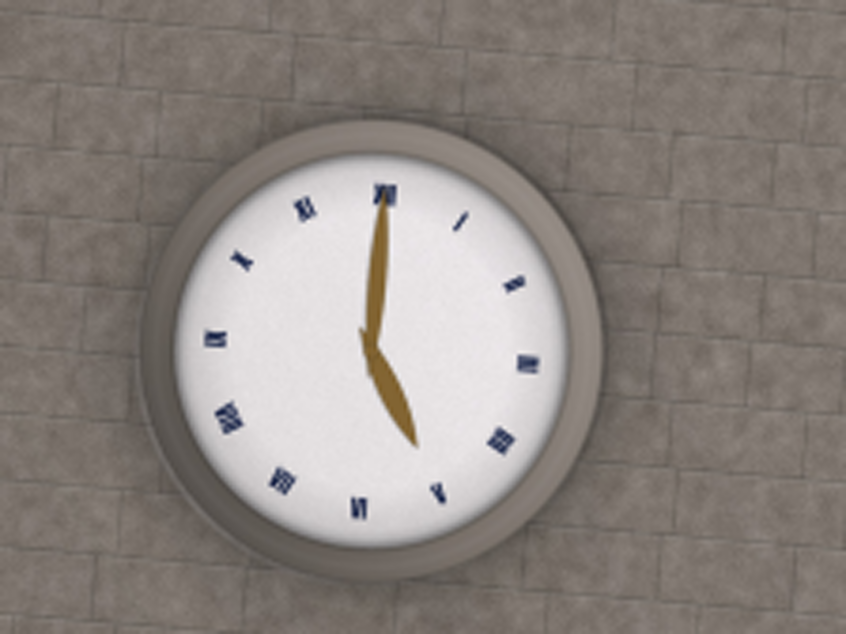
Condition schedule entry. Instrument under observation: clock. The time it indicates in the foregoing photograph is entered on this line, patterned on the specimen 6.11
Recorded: 5.00
